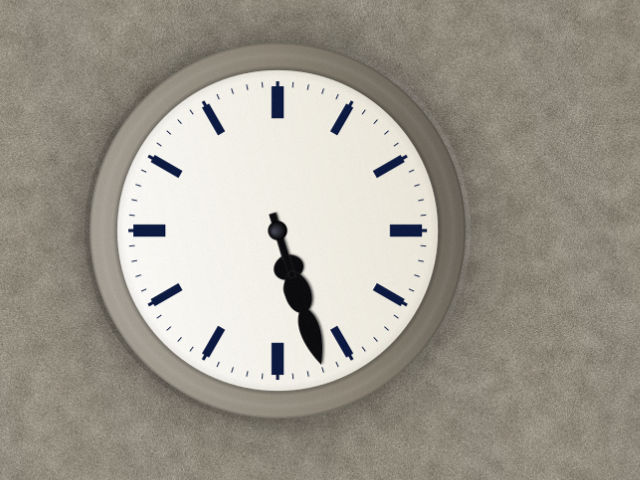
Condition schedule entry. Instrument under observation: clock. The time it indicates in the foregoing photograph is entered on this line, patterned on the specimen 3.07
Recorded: 5.27
